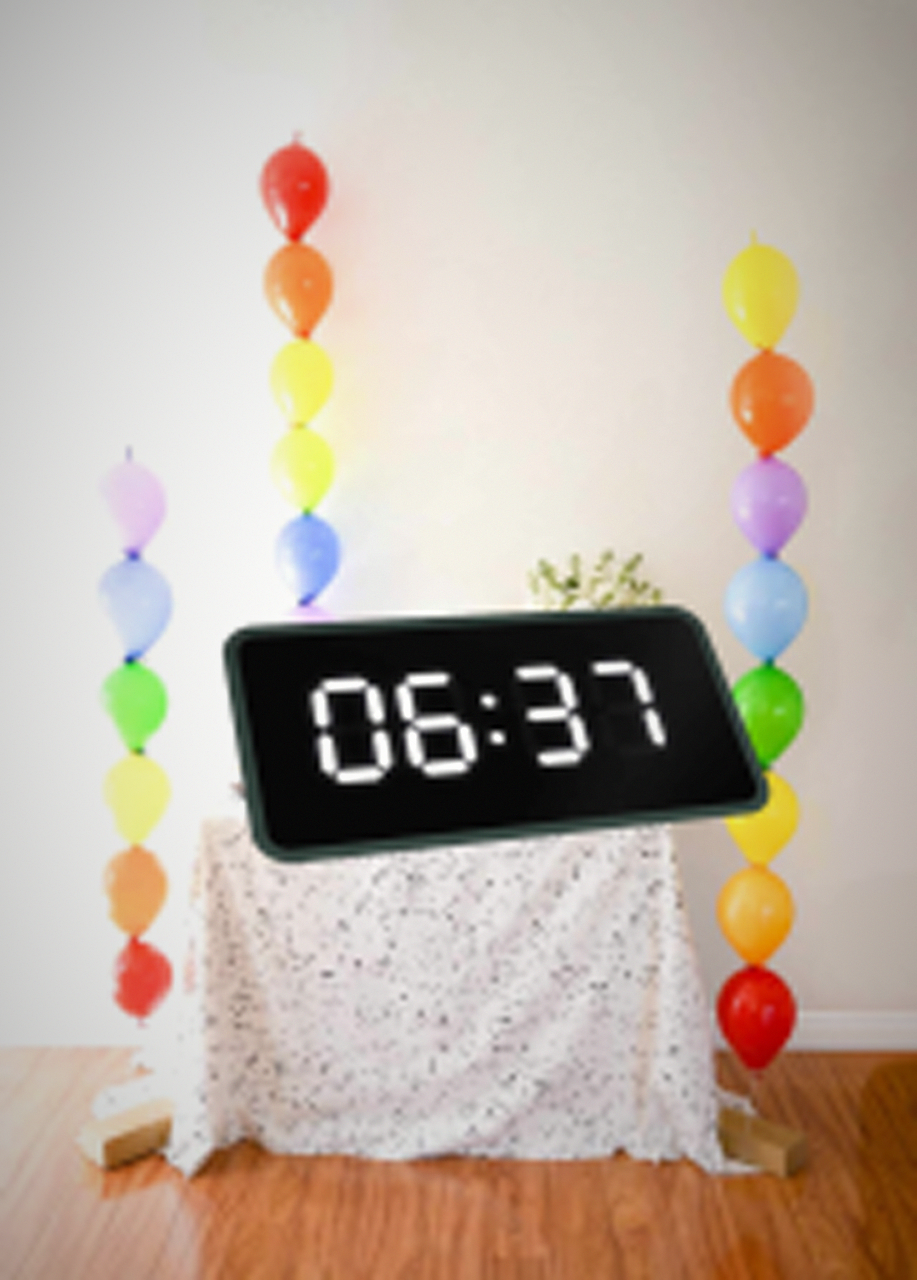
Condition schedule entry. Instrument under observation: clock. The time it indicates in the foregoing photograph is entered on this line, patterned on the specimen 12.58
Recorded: 6.37
